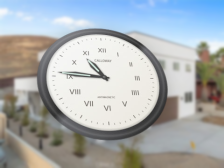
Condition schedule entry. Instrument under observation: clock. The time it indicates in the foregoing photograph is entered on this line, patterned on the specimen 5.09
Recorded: 10.46
